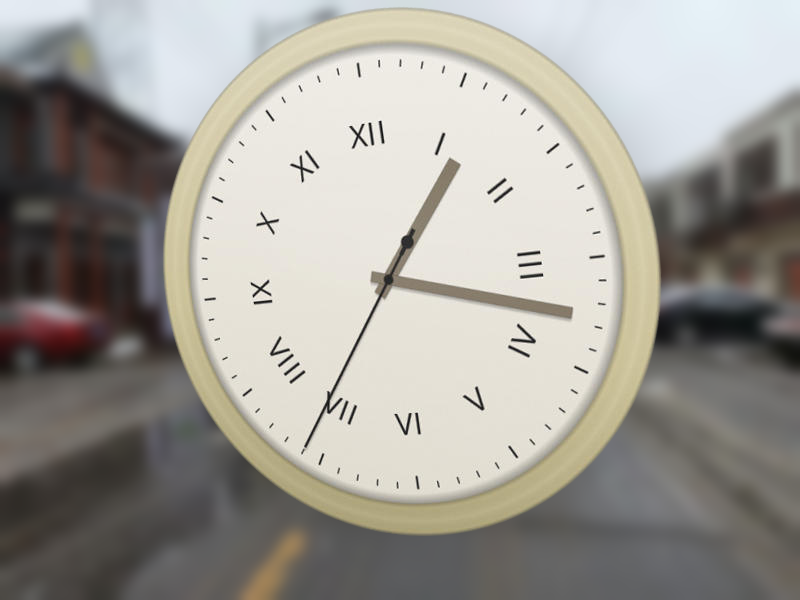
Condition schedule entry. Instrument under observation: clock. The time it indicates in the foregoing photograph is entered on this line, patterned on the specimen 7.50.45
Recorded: 1.17.36
